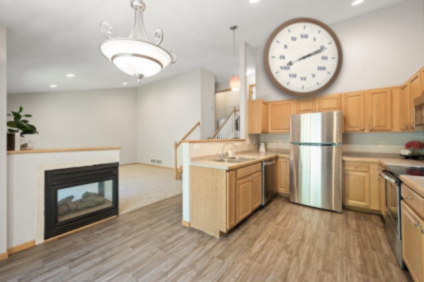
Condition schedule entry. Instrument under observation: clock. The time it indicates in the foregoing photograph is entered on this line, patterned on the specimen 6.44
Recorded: 8.11
